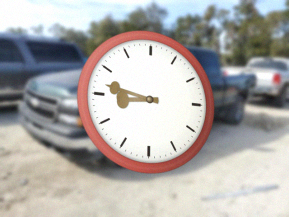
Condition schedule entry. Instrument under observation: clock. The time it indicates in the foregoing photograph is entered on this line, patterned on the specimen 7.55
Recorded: 8.47
